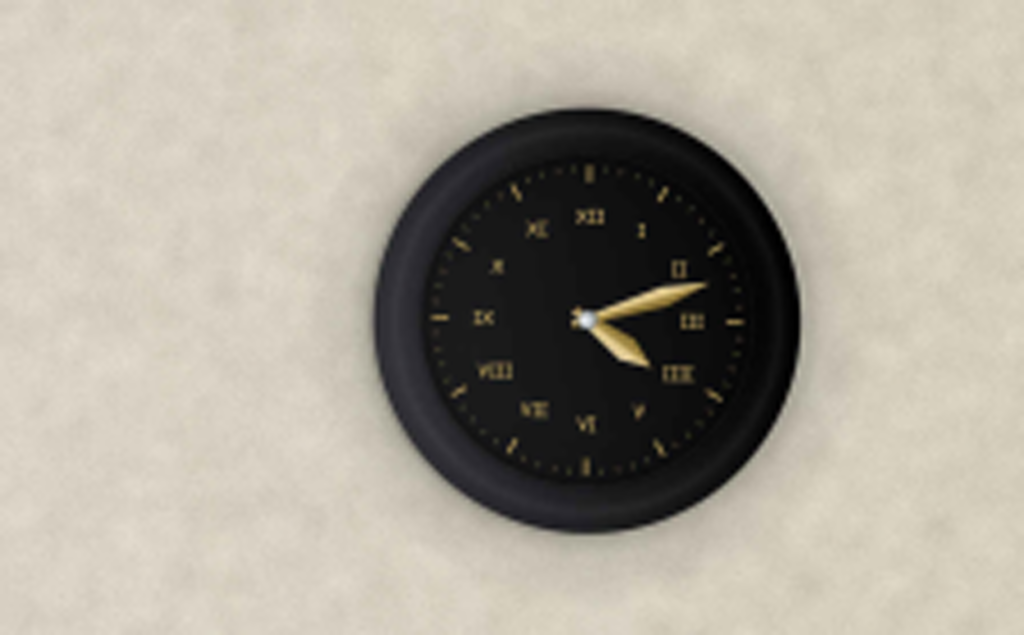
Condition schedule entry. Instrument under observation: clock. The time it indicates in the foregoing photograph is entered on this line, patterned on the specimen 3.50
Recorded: 4.12
